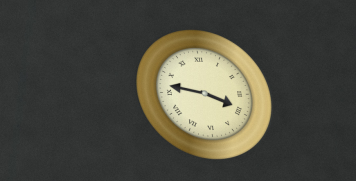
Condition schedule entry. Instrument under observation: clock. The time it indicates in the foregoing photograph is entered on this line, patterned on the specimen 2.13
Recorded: 3.47
